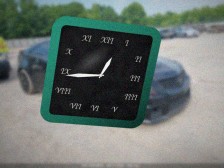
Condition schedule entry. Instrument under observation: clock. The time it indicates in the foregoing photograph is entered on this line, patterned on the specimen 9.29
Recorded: 12.44
